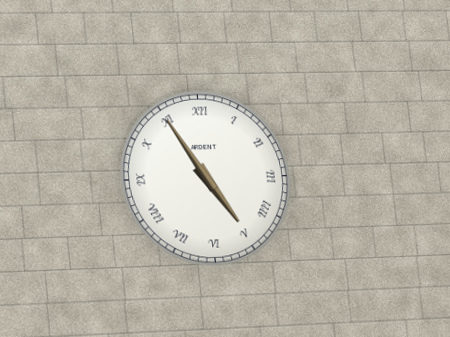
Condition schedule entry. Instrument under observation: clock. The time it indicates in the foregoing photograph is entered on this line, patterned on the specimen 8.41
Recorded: 4.55
